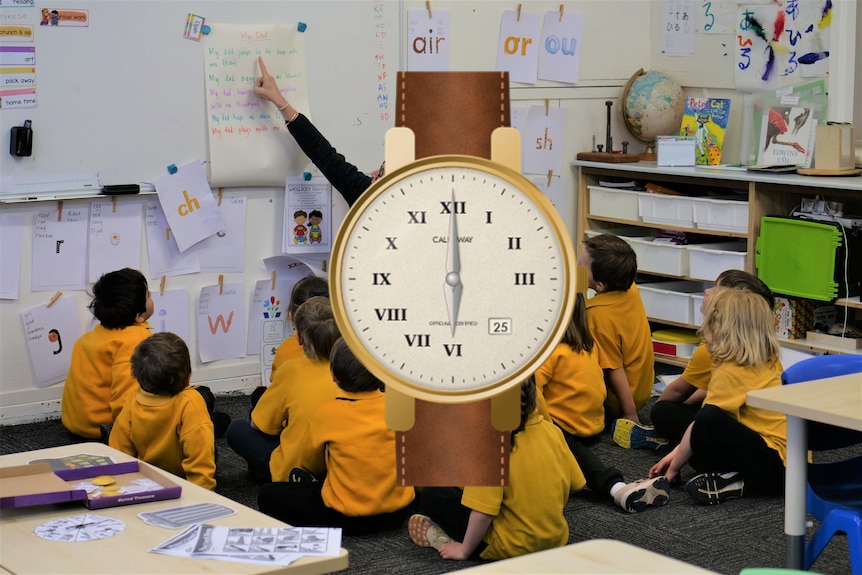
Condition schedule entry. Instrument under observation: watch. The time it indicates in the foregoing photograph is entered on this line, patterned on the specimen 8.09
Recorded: 6.00
